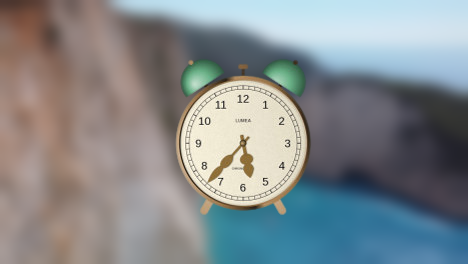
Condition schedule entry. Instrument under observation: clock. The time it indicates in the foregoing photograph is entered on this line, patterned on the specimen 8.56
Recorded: 5.37
